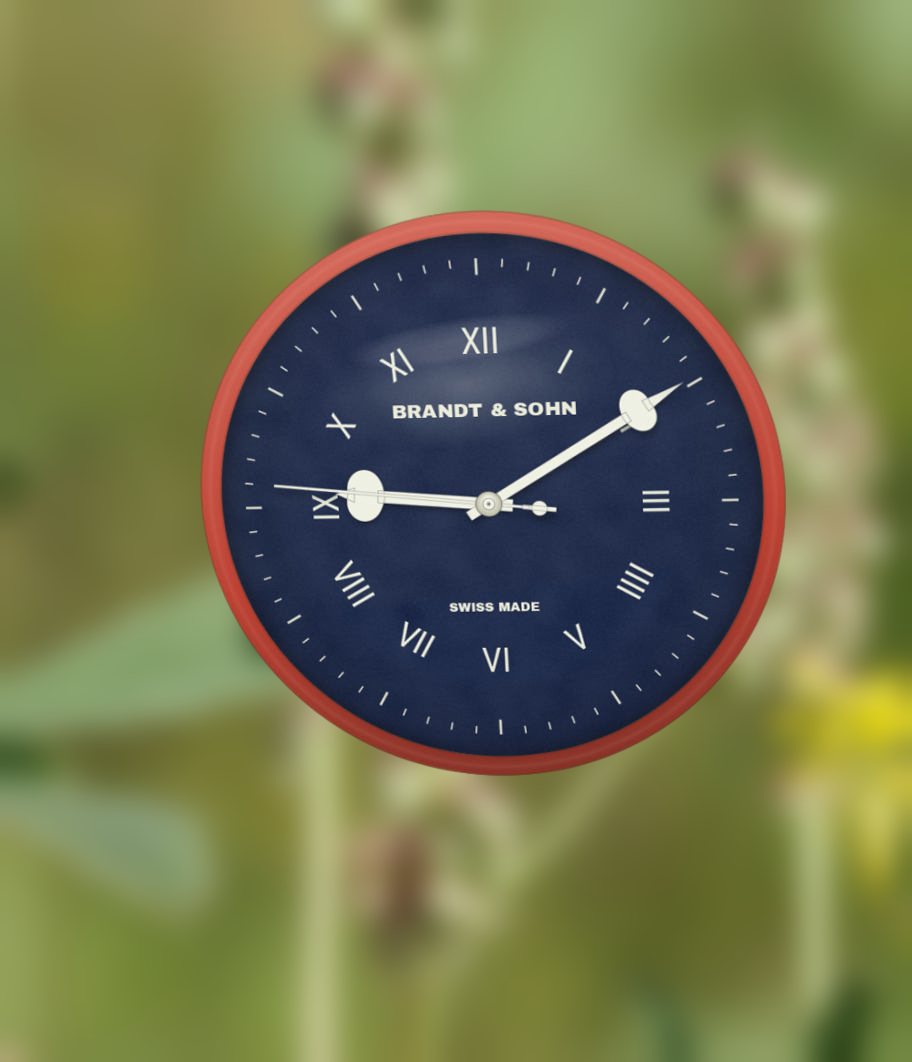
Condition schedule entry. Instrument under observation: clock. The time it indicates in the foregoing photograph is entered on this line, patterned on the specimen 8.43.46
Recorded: 9.09.46
